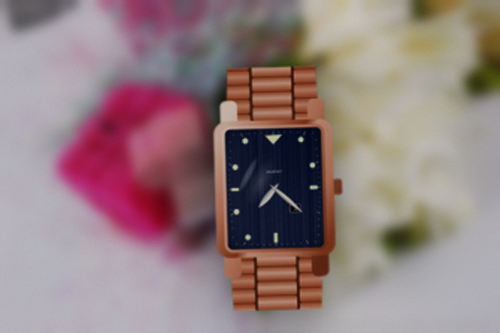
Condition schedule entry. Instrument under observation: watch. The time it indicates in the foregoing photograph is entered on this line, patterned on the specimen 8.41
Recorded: 7.22
